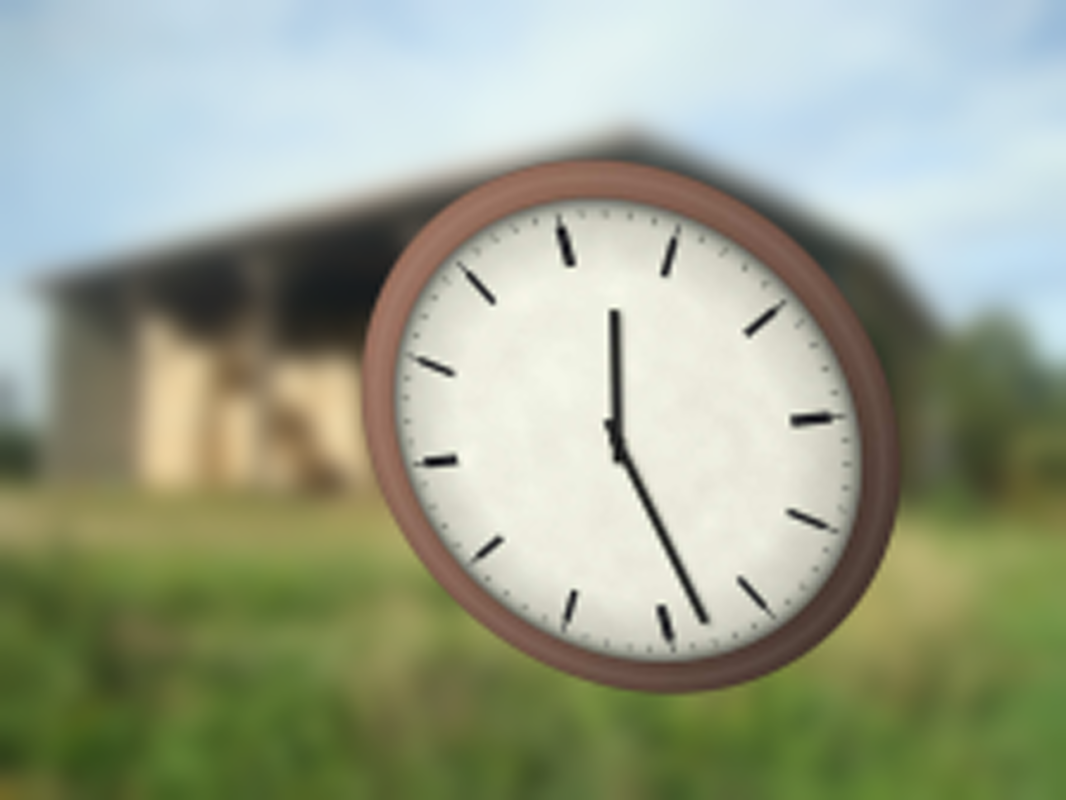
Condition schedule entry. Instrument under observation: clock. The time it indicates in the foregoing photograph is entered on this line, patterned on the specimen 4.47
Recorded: 12.28
